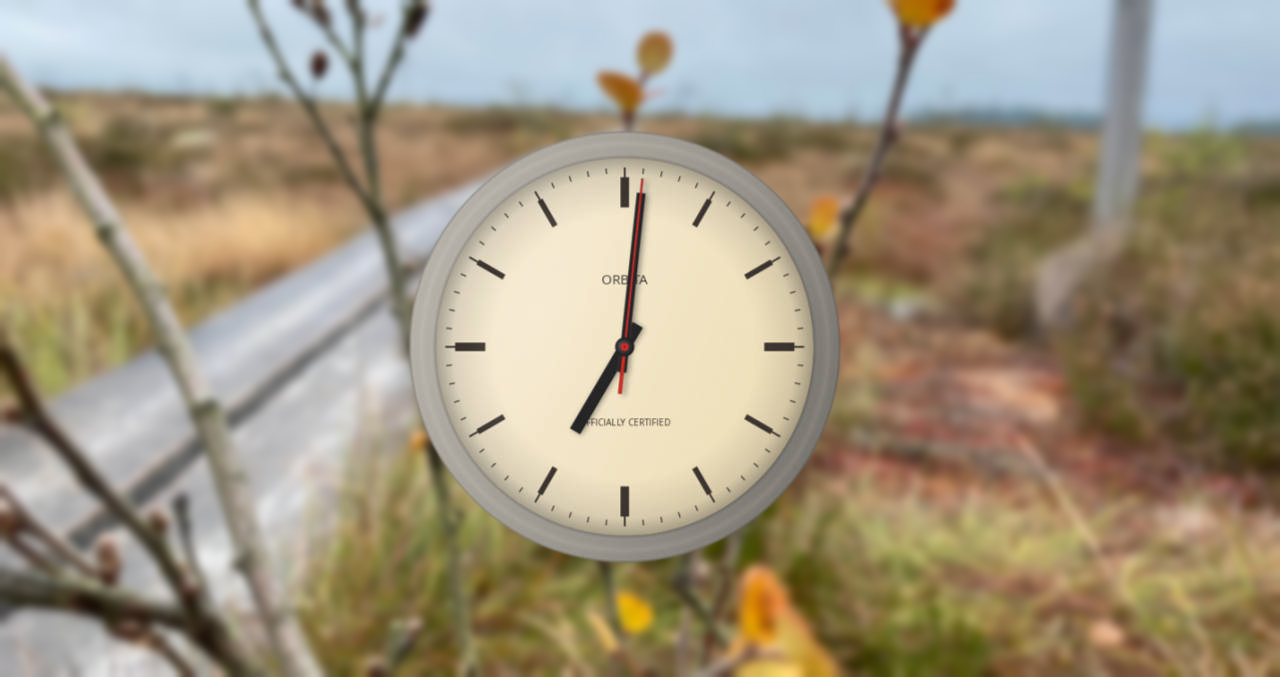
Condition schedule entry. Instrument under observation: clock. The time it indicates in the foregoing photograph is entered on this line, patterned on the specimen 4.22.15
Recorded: 7.01.01
